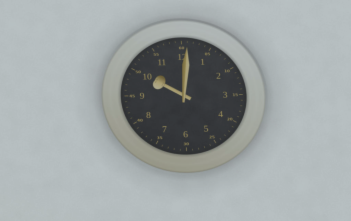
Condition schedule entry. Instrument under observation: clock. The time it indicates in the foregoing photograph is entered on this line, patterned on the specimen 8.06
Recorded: 10.01
